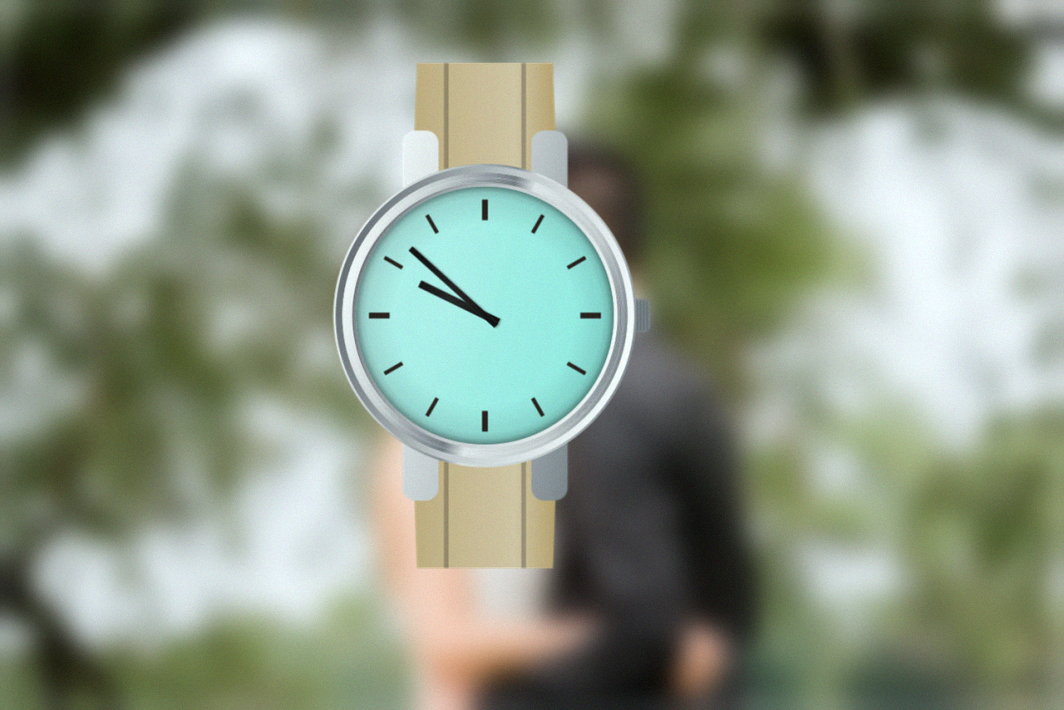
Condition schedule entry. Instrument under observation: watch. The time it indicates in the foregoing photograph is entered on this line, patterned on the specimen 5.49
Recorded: 9.52
